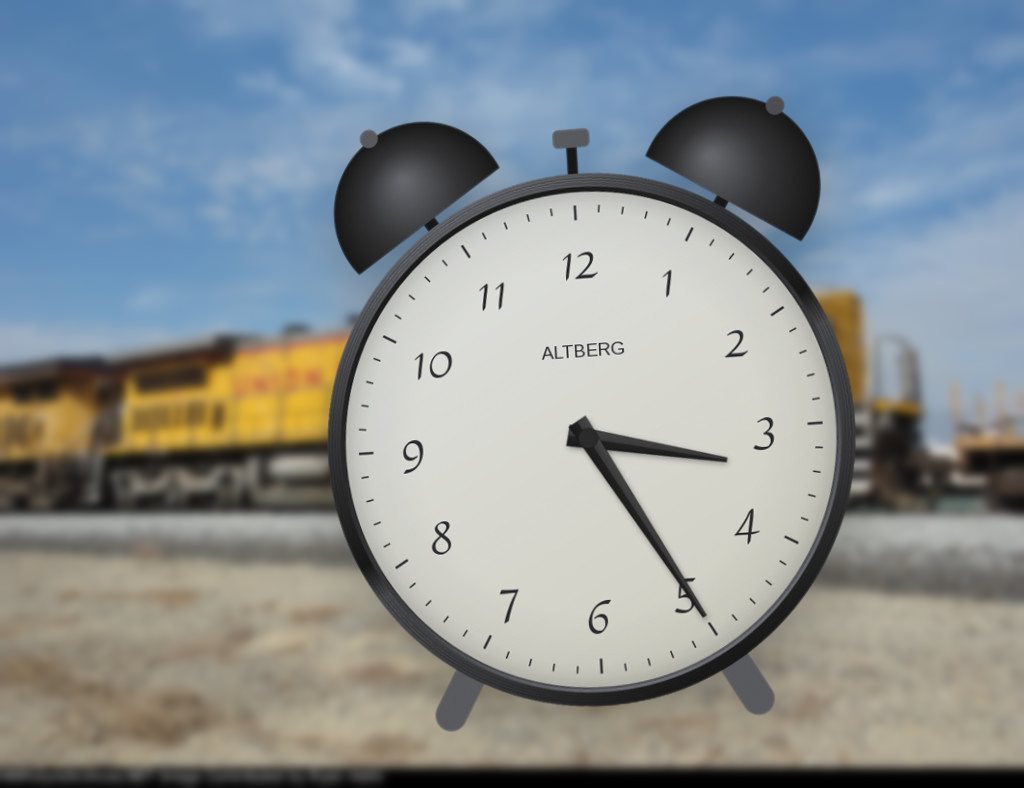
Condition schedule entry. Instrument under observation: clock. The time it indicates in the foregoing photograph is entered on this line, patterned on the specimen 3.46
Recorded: 3.25
